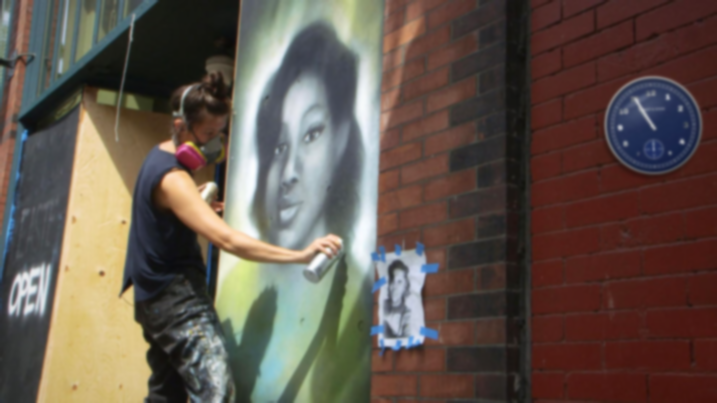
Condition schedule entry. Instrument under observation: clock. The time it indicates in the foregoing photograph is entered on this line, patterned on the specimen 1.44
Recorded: 10.55
